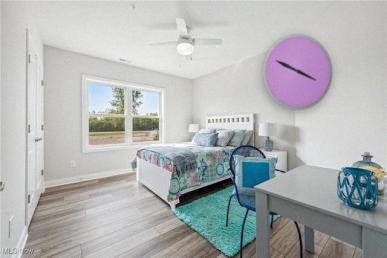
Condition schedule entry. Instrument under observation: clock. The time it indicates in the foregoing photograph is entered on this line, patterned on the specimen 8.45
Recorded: 3.49
